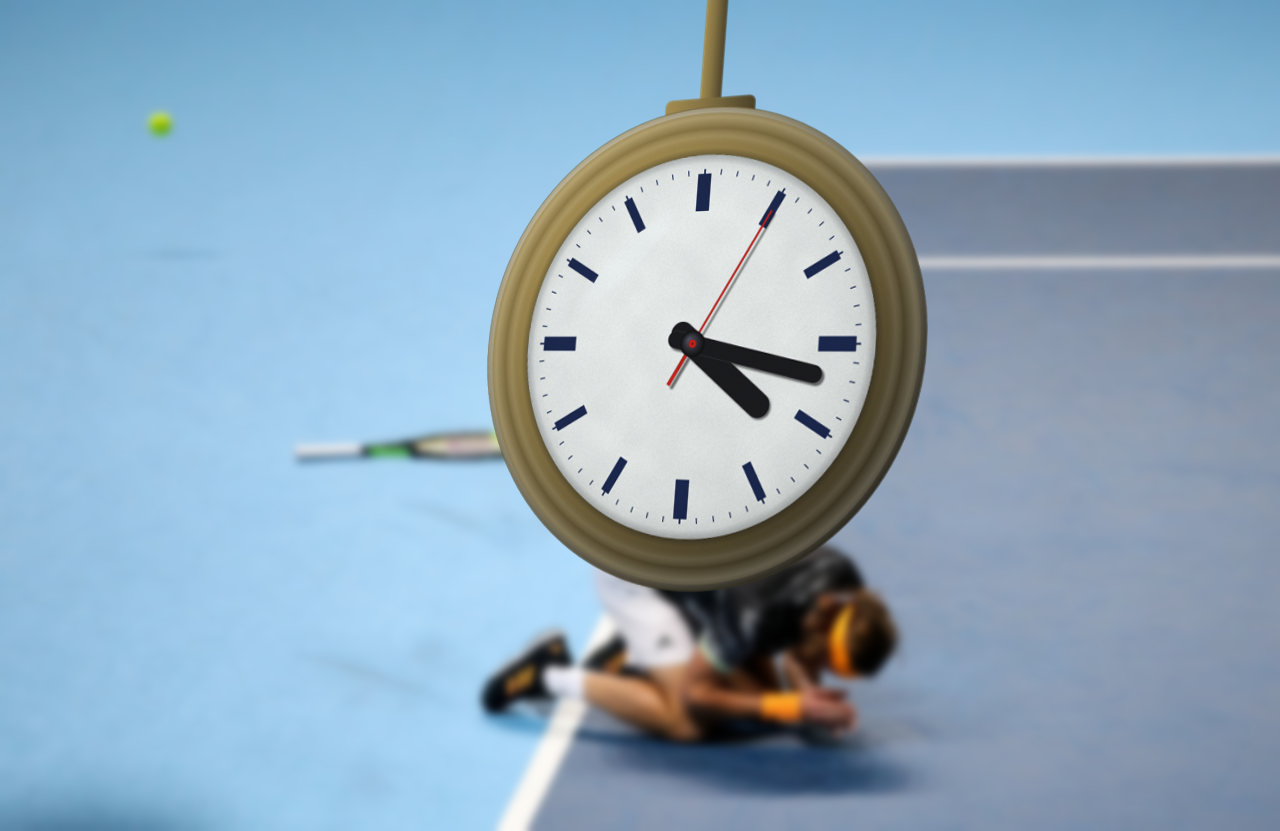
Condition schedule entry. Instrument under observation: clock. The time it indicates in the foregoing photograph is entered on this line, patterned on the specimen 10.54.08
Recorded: 4.17.05
